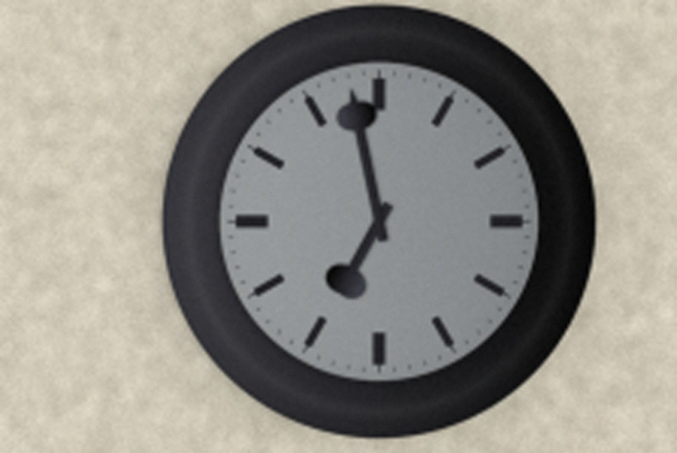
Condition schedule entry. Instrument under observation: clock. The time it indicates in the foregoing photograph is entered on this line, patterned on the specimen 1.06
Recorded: 6.58
